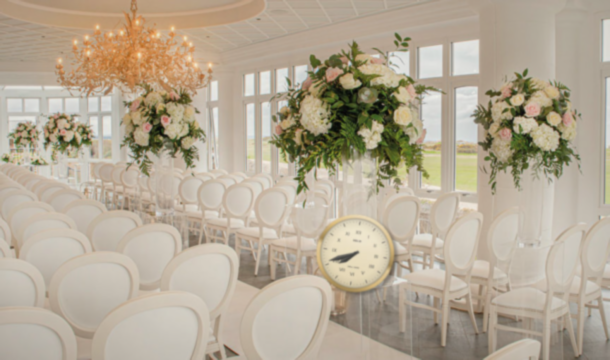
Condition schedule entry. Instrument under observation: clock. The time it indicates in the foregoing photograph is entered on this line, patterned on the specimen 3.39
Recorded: 7.41
